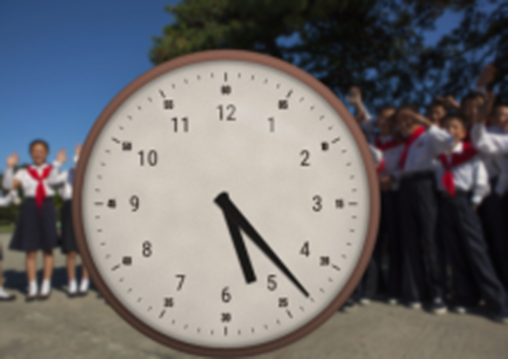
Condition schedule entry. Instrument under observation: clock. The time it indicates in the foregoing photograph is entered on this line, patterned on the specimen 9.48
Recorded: 5.23
